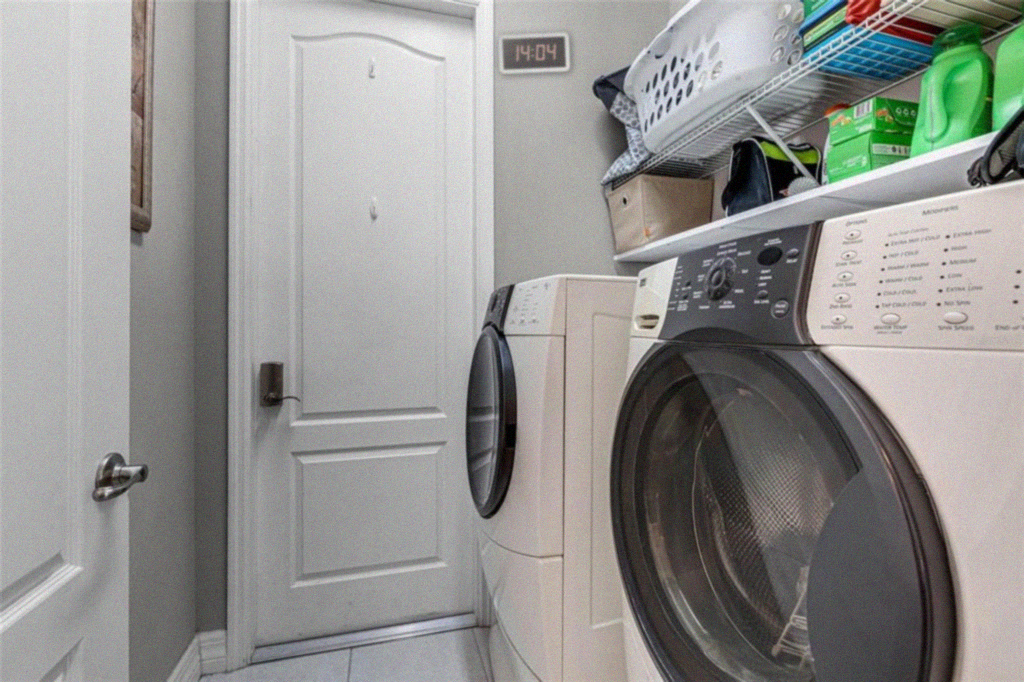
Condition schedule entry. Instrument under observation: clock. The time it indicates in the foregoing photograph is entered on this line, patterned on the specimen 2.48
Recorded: 14.04
